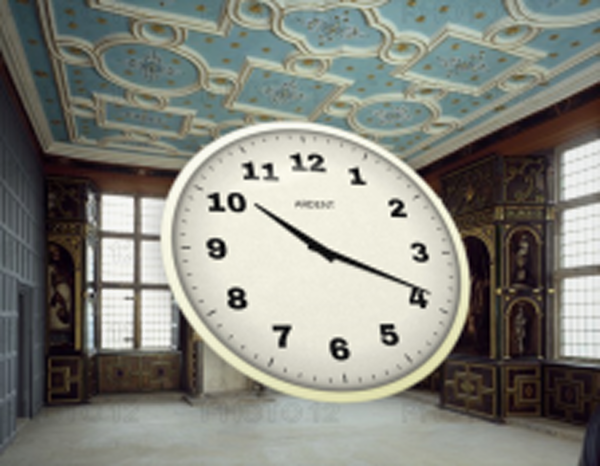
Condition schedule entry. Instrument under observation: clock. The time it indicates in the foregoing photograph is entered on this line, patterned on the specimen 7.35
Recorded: 10.19
